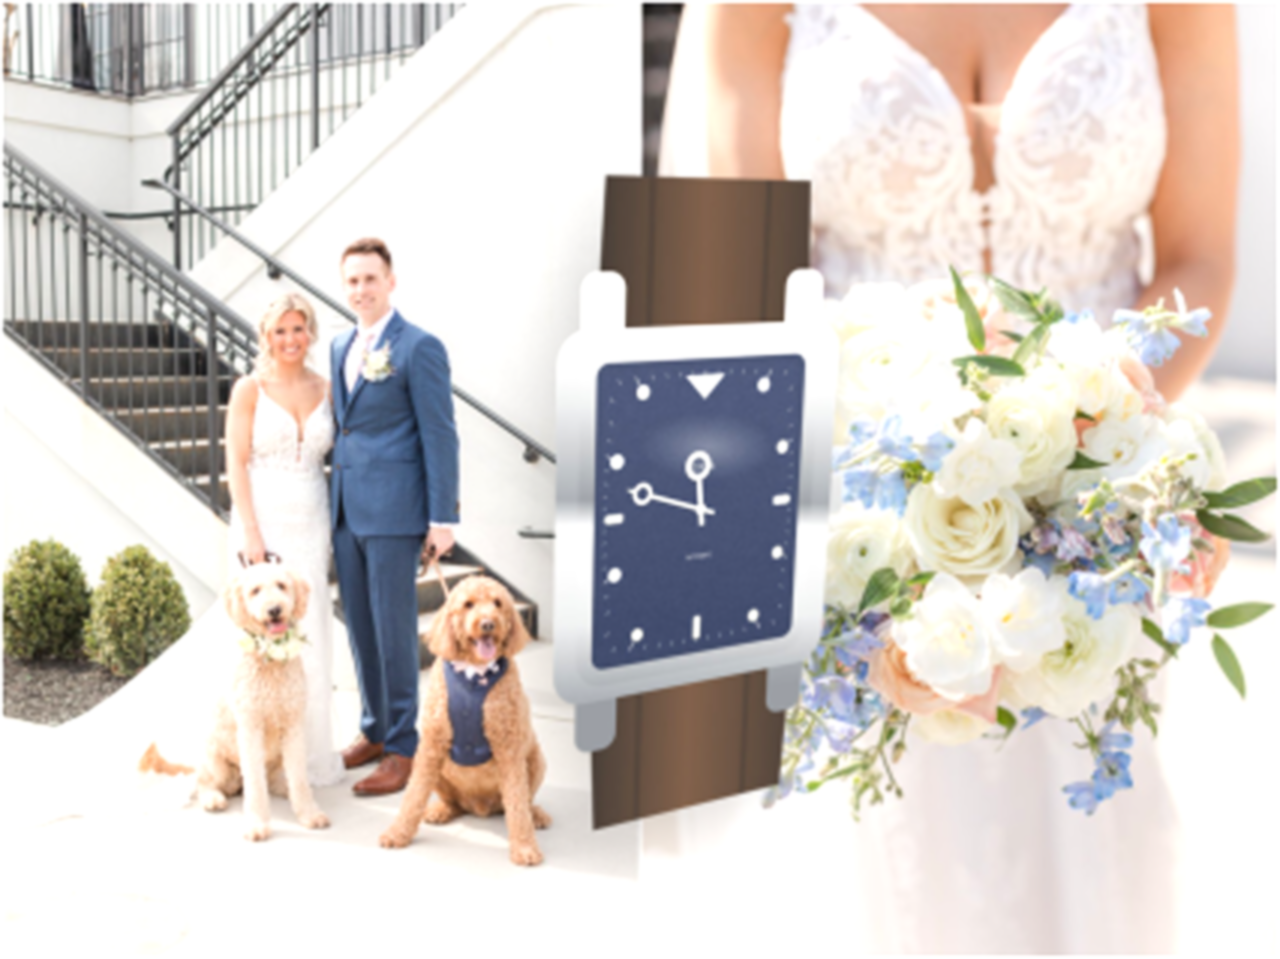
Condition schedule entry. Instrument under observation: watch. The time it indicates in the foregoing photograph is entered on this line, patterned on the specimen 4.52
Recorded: 11.48
